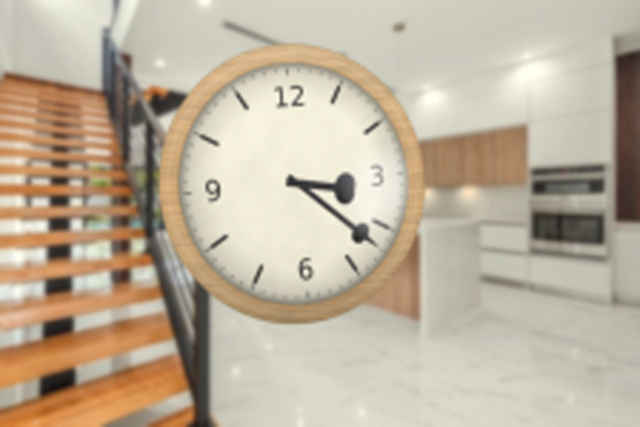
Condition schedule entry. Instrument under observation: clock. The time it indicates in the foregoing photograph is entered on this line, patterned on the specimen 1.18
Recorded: 3.22
